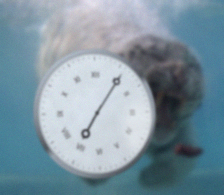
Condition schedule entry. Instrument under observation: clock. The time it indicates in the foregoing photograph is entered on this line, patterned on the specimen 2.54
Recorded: 7.06
